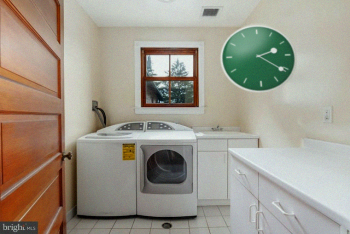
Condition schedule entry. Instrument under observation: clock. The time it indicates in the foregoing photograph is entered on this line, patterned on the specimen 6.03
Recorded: 2.21
